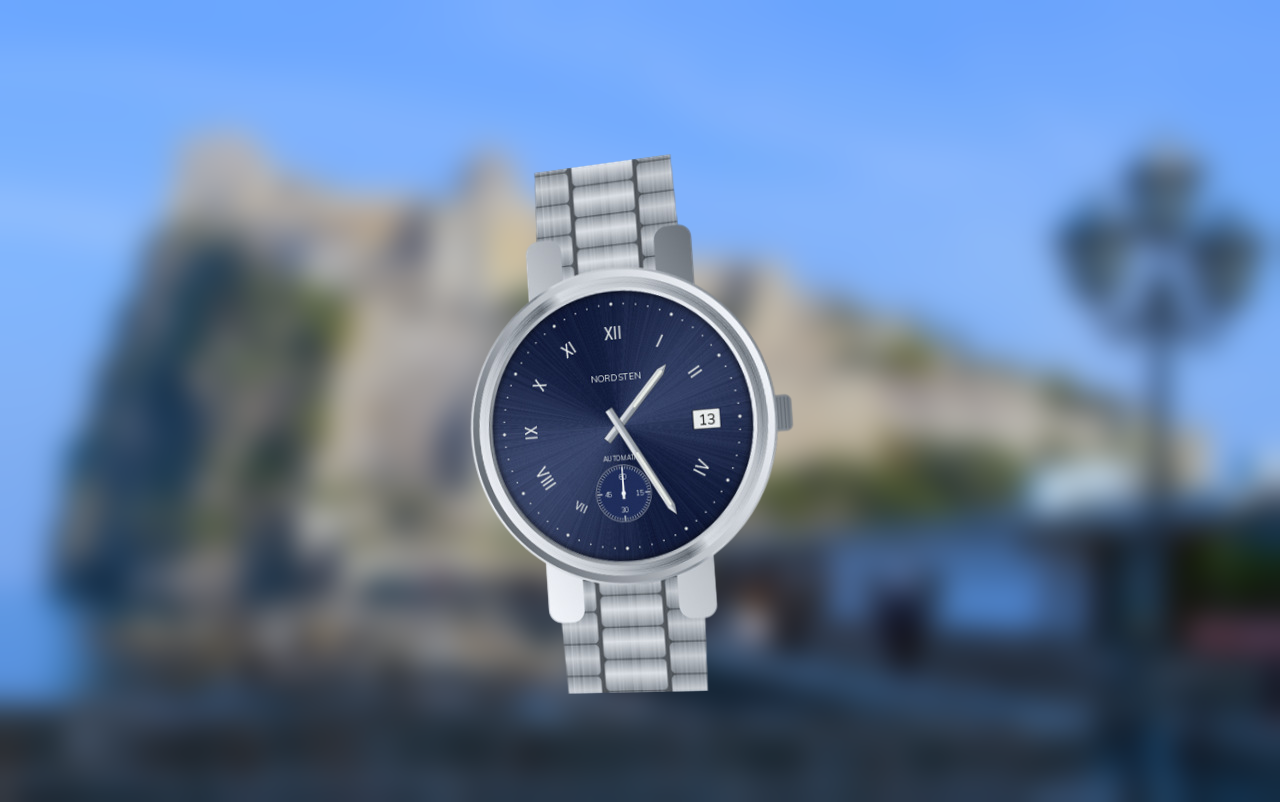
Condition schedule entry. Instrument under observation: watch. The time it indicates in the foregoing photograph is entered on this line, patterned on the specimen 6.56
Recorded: 1.25
